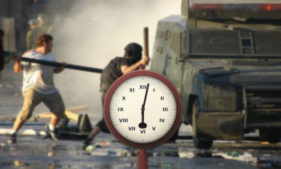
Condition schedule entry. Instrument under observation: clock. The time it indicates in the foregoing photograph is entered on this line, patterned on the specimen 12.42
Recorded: 6.02
